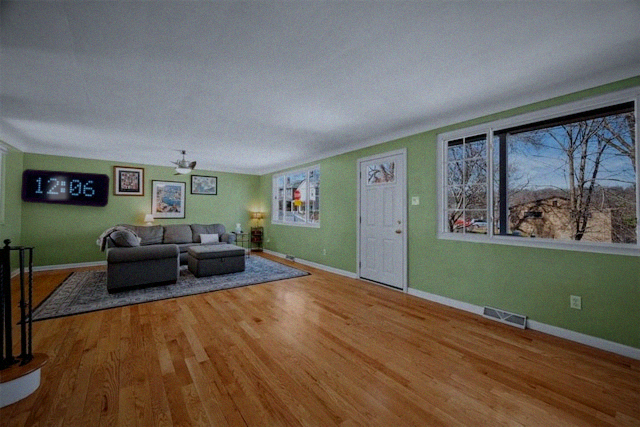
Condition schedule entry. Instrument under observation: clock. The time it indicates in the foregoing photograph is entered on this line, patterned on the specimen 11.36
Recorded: 12.06
